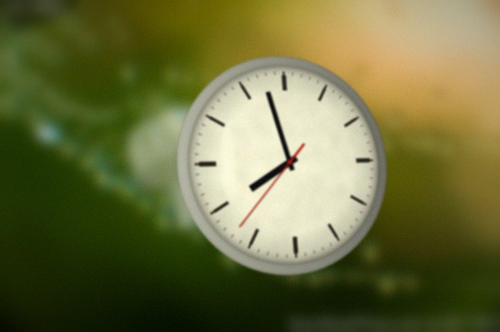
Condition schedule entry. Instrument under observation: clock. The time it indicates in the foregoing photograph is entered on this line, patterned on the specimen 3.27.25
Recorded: 7.57.37
